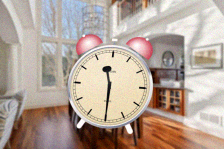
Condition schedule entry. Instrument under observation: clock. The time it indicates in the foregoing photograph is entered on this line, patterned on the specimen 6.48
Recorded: 11.30
